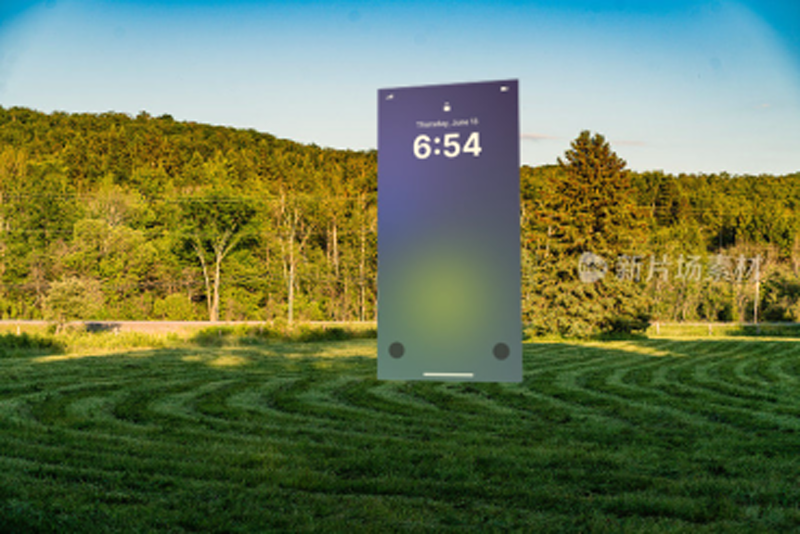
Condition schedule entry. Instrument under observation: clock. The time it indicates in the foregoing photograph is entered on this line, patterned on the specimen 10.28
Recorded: 6.54
